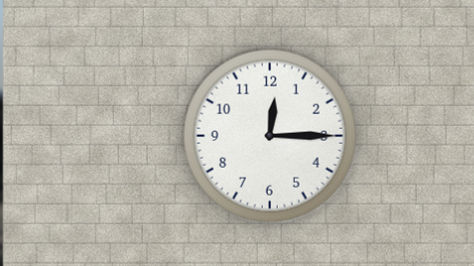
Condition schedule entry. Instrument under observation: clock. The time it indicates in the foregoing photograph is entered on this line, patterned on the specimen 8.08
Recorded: 12.15
